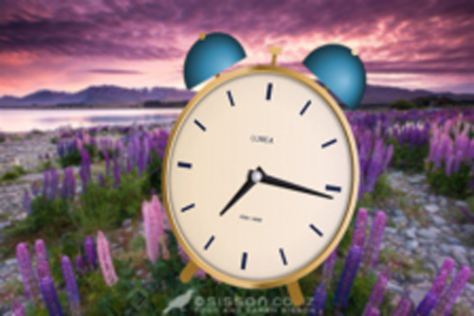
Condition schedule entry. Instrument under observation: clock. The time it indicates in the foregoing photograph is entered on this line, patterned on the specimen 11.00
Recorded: 7.16
